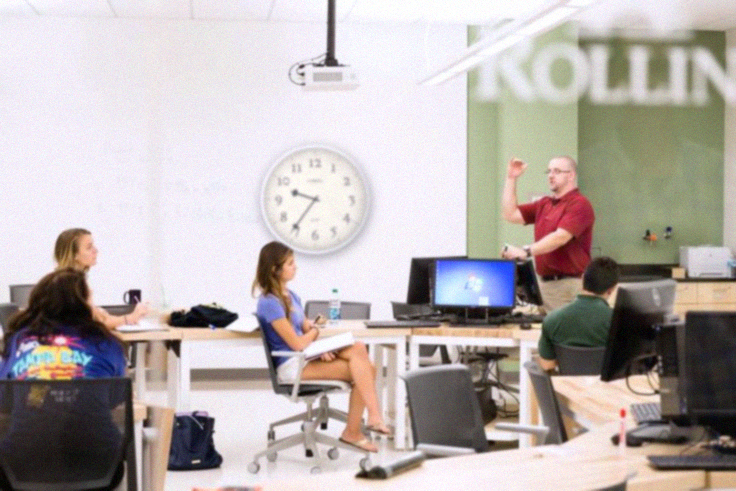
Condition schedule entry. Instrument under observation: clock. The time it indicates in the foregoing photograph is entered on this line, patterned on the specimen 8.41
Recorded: 9.36
